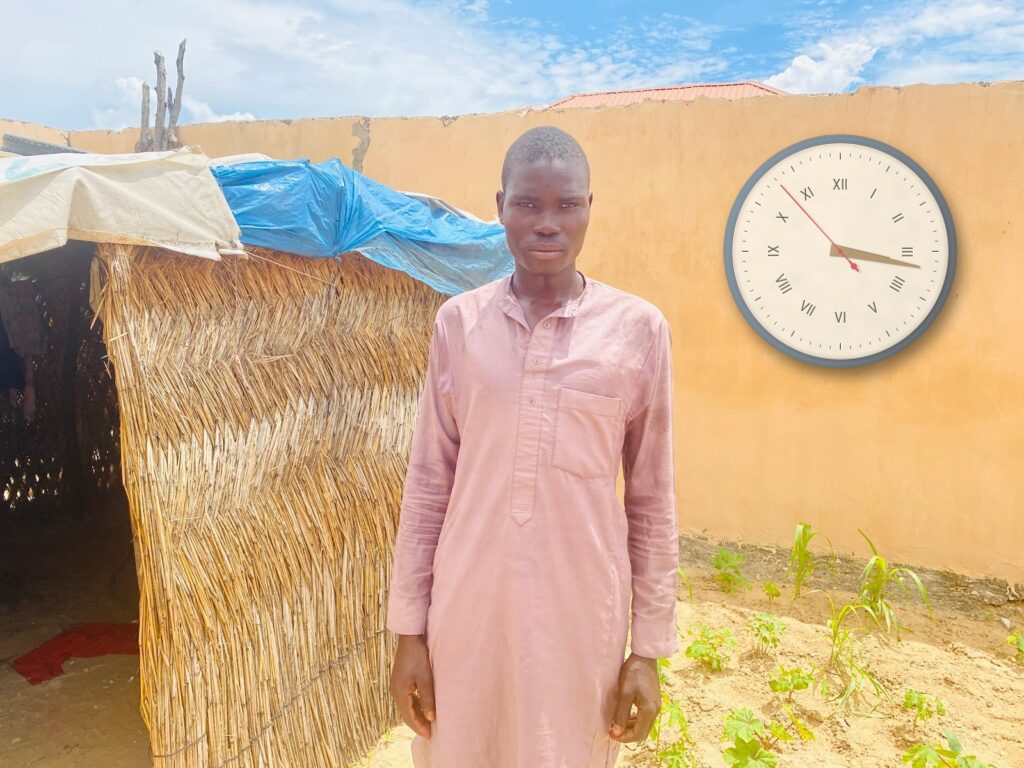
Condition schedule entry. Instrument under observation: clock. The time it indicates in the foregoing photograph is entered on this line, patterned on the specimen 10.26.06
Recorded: 3.16.53
